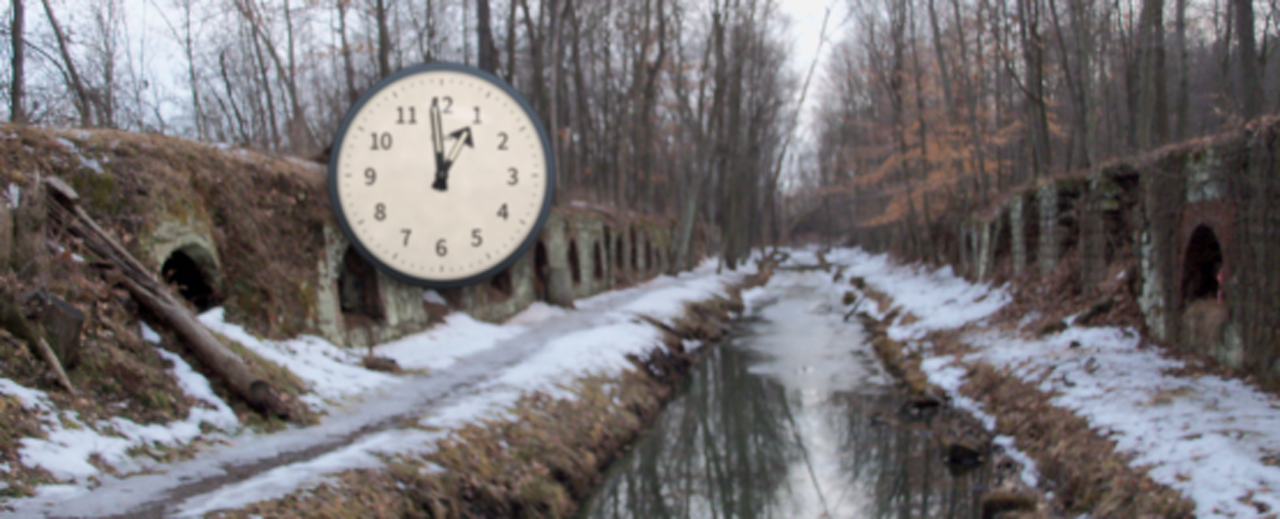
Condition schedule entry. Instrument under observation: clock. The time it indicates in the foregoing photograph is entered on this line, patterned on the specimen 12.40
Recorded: 12.59
